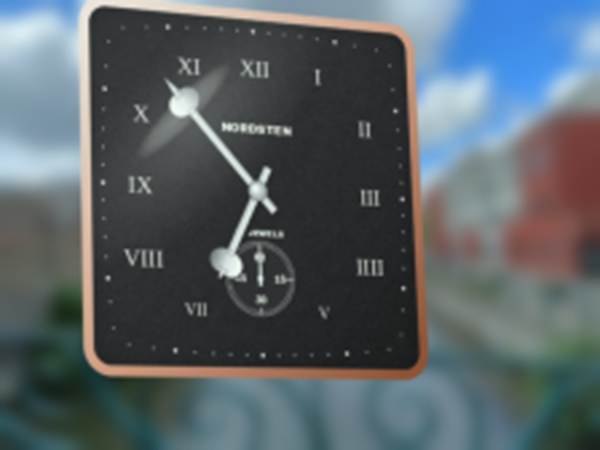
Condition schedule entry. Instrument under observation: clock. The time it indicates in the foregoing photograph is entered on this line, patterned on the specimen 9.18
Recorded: 6.53
